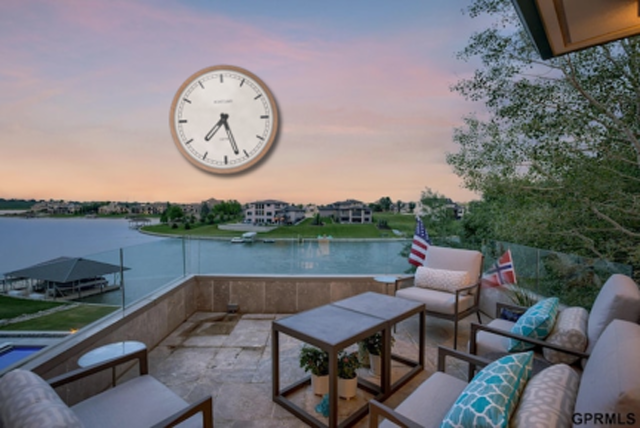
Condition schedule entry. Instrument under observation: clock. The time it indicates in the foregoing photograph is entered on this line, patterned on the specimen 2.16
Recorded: 7.27
